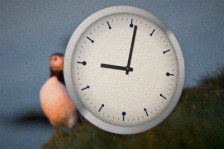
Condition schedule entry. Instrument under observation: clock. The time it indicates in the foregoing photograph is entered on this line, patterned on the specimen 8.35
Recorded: 9.01
